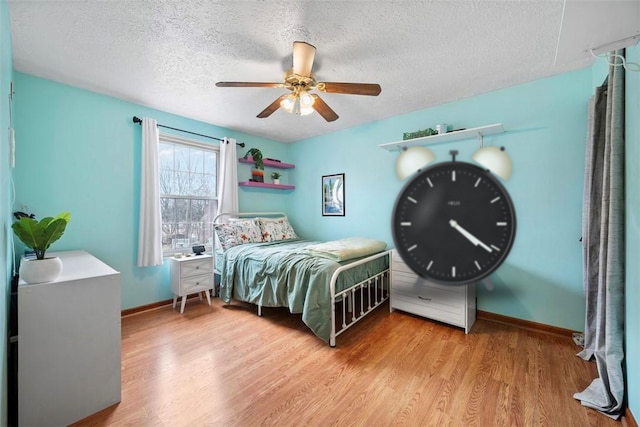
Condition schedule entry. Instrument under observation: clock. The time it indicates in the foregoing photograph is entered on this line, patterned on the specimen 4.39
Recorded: 4.21
